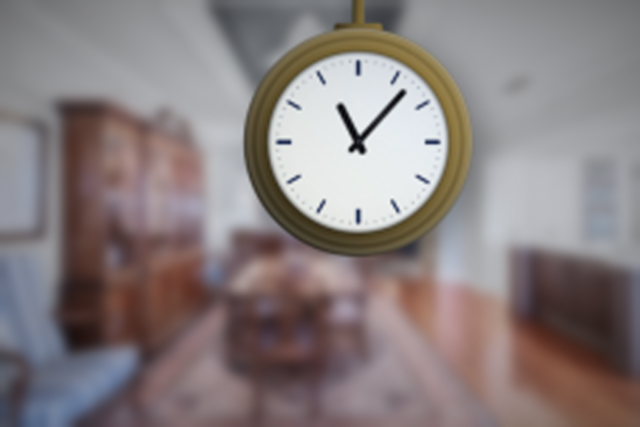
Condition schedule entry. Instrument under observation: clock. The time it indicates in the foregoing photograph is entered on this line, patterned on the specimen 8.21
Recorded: 11.07
